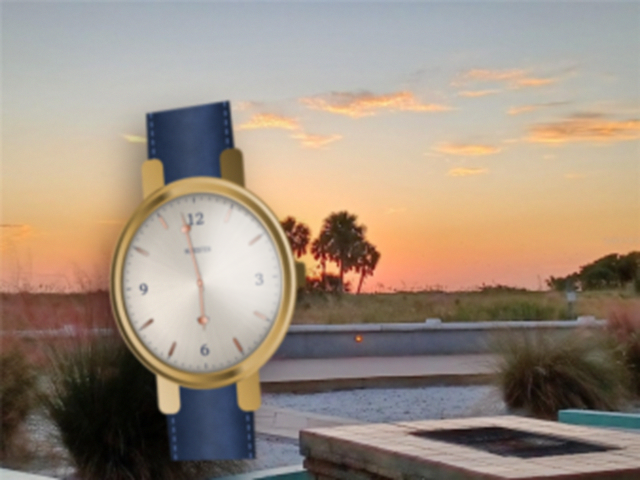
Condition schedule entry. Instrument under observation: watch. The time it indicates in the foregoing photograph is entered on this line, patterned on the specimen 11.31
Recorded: 5.58
